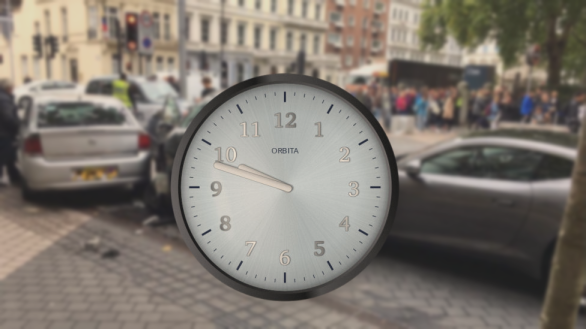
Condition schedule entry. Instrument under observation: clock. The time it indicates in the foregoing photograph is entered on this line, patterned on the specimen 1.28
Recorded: 9.48
